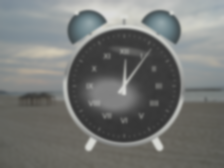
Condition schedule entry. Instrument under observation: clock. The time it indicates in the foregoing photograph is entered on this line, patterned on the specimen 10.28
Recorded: 12.06
